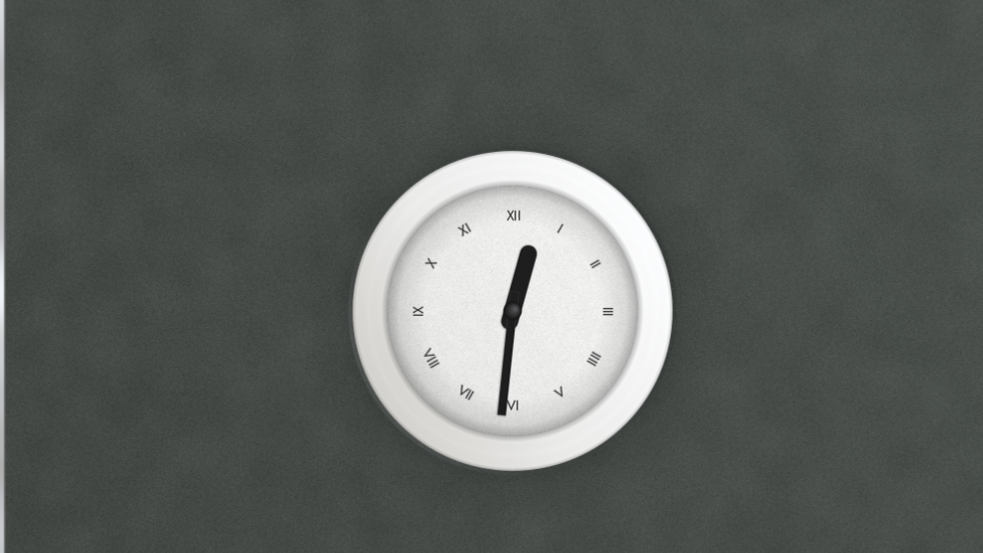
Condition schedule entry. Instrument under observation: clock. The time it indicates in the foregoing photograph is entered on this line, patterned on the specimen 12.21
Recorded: 12.31
